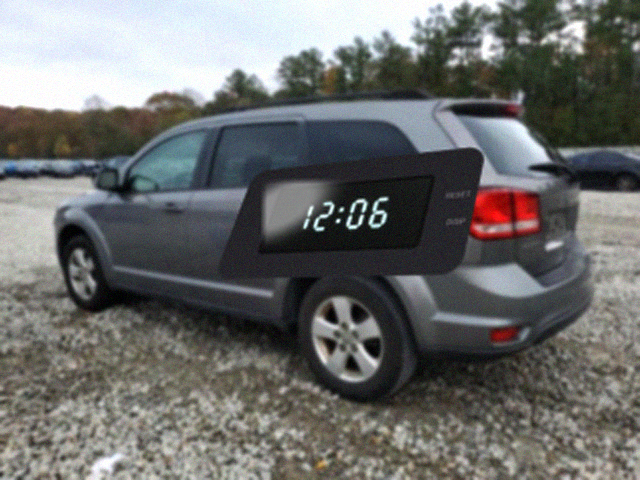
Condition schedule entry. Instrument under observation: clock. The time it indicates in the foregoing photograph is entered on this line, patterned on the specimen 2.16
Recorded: 12.06
